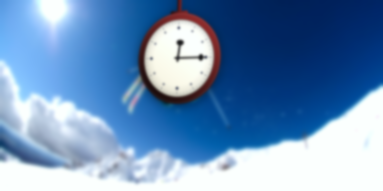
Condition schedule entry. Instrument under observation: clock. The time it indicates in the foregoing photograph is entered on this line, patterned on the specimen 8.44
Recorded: 12.15
